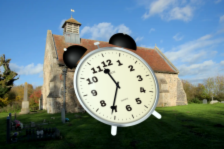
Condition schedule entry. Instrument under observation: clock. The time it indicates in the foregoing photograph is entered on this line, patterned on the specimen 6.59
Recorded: 11.36
